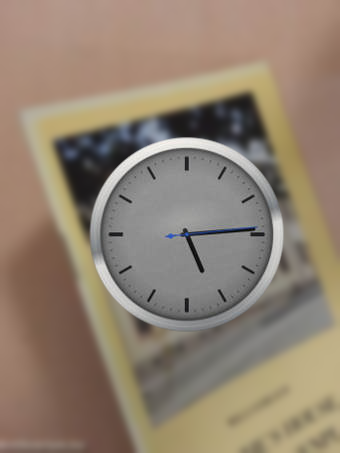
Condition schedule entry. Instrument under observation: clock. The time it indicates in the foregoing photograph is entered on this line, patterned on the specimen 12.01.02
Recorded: 5.14.14
